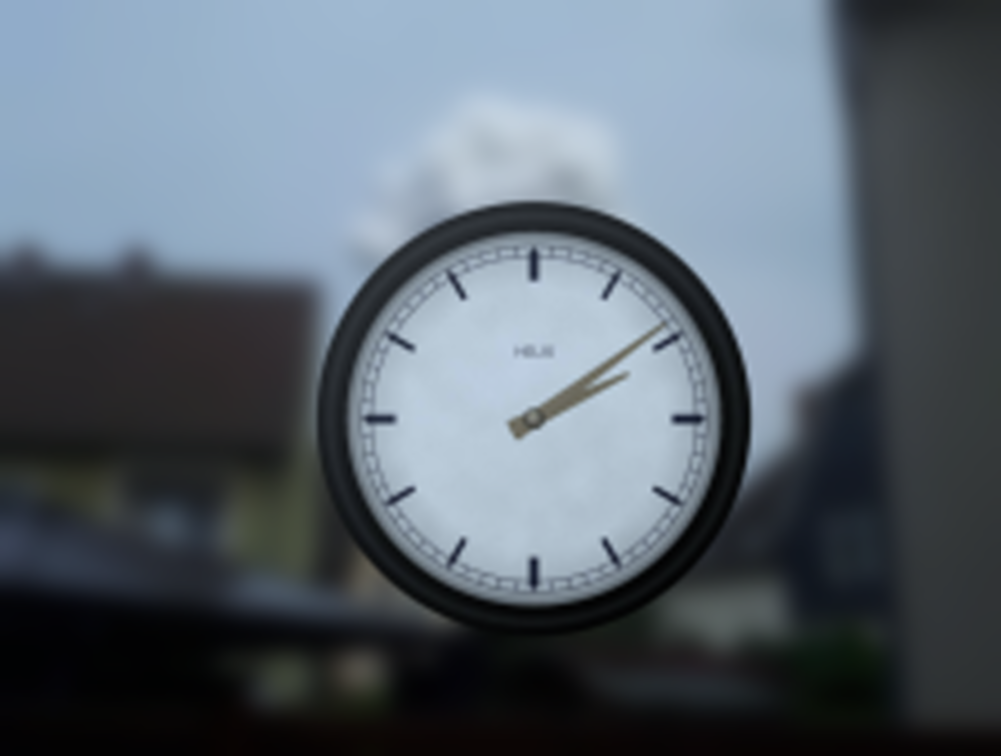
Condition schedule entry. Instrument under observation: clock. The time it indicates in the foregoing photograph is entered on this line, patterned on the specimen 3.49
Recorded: 2.09
